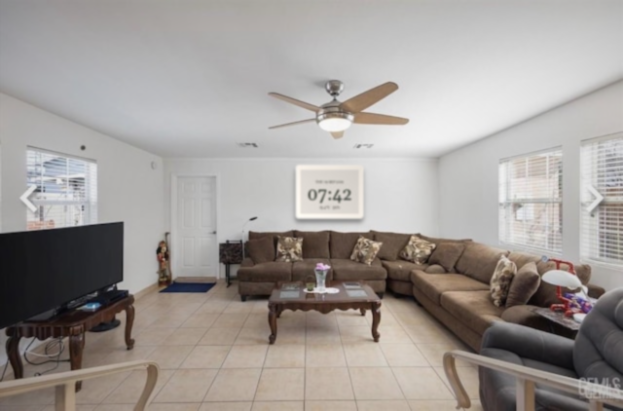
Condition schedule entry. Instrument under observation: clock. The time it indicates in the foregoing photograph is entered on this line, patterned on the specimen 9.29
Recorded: 7.42
